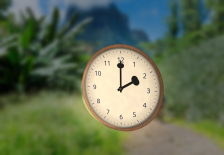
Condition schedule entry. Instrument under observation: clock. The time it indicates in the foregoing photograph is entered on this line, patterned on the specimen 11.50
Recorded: 2.00
